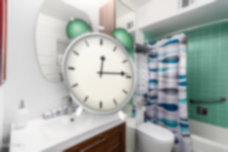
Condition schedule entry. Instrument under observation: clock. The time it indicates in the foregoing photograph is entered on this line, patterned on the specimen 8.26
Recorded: 12.14
